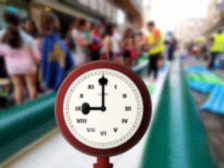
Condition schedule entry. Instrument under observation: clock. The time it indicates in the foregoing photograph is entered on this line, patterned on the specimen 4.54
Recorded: 9.00
